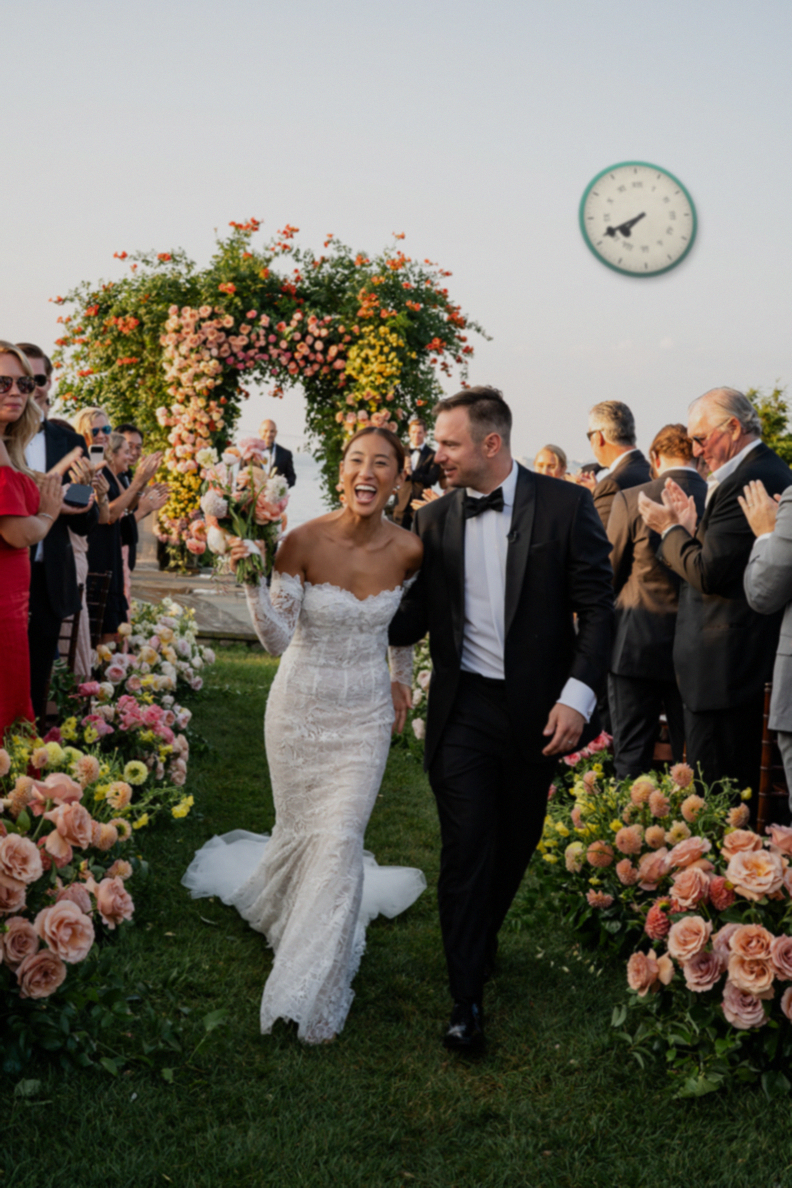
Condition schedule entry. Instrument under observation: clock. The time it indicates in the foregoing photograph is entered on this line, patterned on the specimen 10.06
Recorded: 7.41
